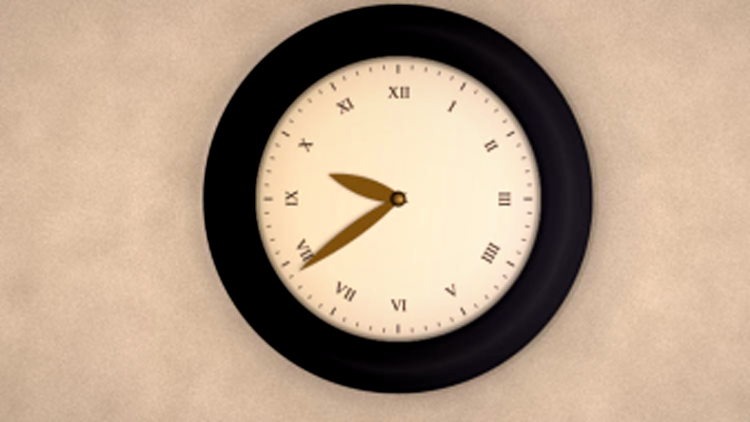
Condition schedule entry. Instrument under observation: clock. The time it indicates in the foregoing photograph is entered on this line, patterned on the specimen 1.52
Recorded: 9.39
